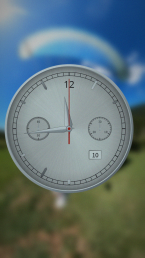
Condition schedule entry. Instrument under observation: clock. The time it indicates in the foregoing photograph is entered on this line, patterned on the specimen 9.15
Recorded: 11.44
